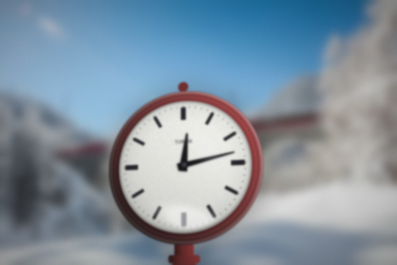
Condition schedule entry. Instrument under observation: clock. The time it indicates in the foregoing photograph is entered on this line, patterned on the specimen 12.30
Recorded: 12.13
